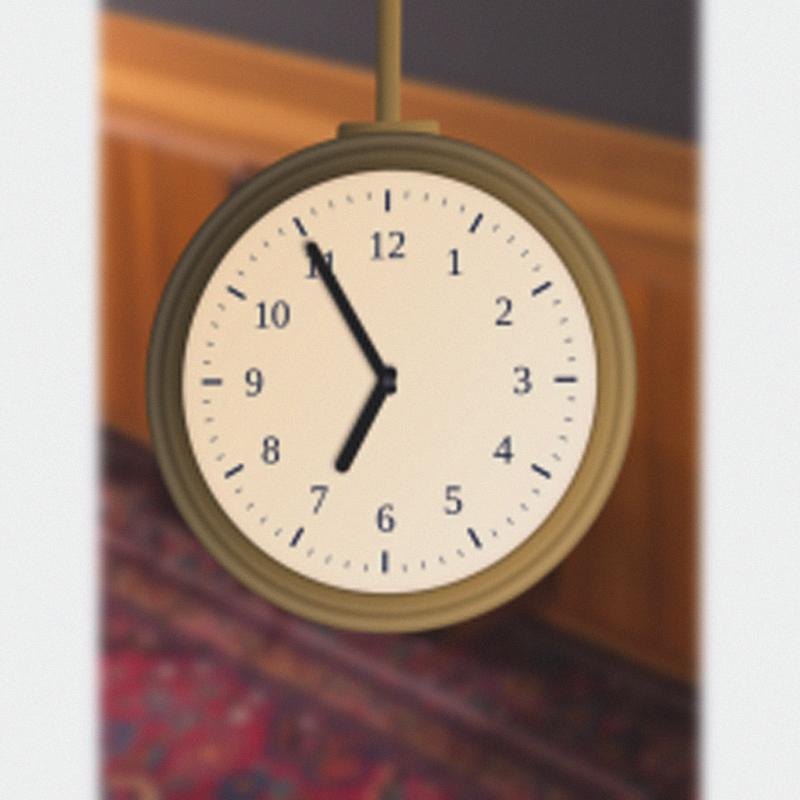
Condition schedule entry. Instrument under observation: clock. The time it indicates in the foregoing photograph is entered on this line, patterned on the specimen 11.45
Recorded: 6.55
